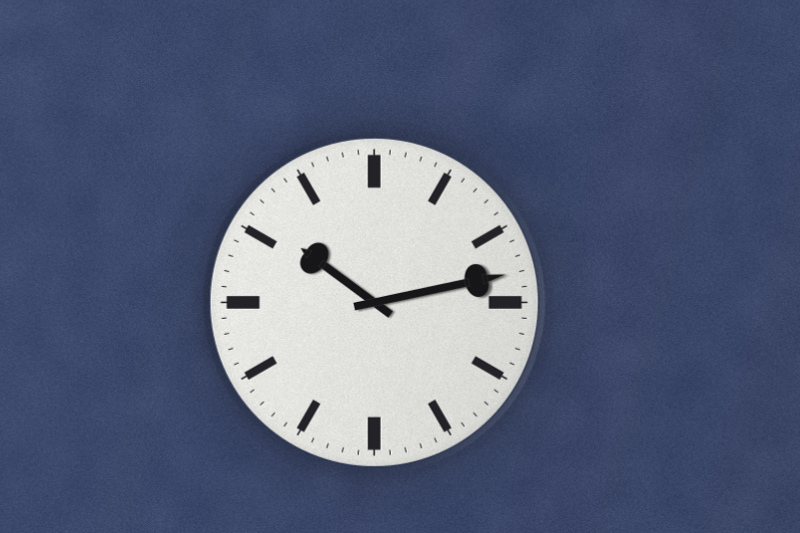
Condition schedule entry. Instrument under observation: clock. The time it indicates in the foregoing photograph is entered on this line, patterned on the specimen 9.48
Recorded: 10.13
